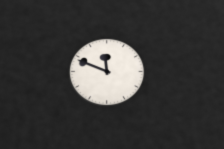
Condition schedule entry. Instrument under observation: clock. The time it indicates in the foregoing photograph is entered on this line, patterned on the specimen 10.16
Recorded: 11.49
